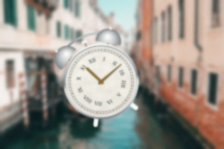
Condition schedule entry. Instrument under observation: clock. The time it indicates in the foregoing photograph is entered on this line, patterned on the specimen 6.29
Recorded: 11.12
